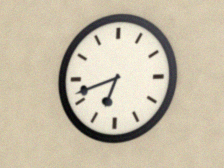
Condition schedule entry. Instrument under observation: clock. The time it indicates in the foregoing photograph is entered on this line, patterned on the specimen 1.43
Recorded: 6.42
